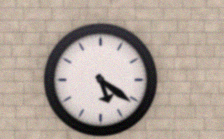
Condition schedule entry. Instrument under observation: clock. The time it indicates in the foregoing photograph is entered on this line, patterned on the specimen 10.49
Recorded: 5.21
